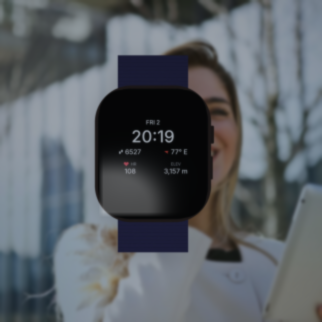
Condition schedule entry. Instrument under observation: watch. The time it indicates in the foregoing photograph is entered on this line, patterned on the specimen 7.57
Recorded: 20.19
